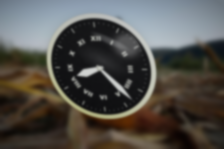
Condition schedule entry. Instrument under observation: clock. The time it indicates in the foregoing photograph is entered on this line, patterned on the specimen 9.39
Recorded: 8.23
